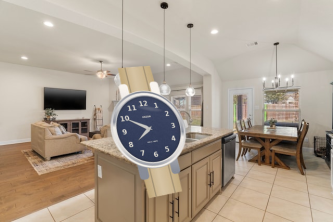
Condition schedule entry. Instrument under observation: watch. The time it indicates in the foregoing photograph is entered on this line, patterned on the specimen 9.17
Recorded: 7.50
